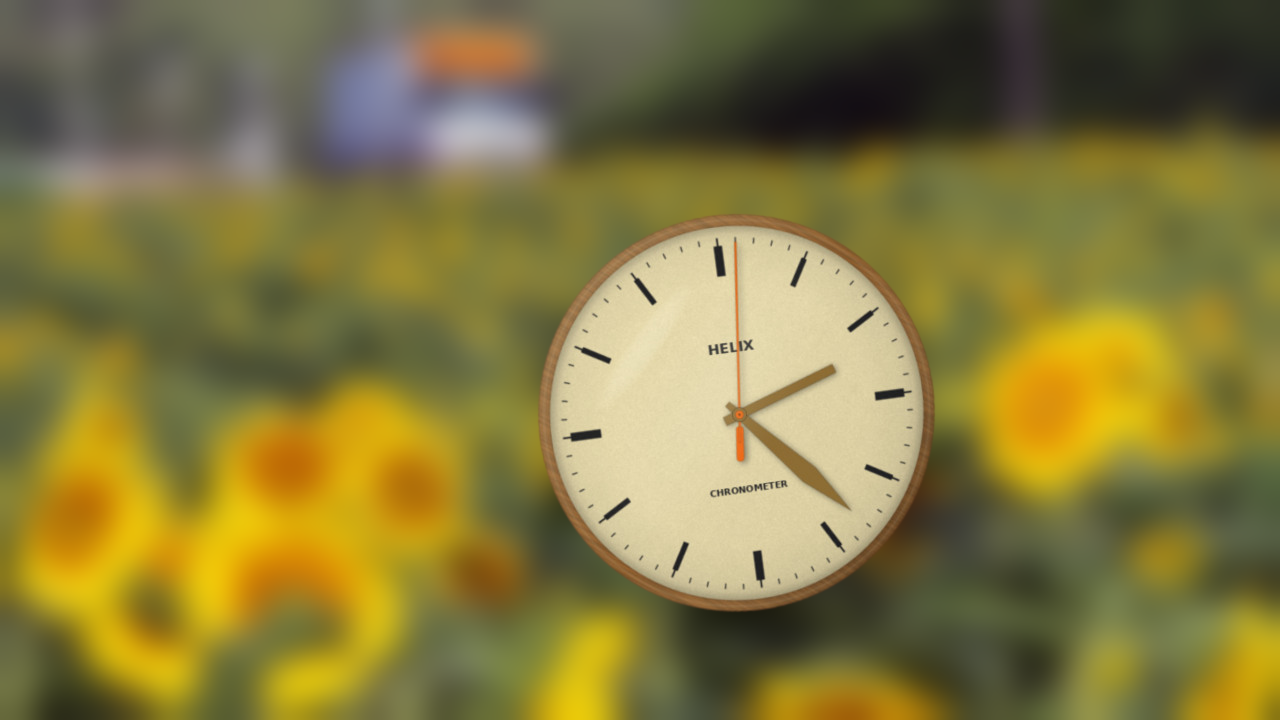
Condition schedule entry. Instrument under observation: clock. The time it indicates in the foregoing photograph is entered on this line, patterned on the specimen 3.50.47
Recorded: 2.23.01
